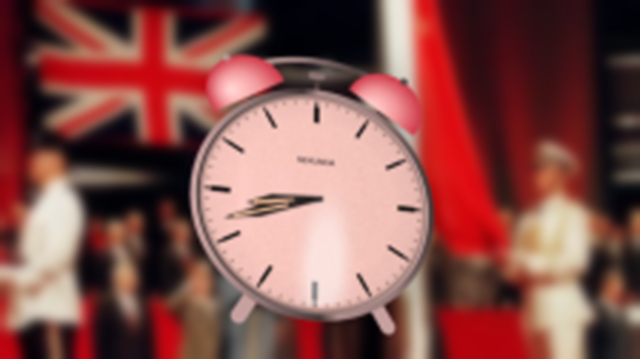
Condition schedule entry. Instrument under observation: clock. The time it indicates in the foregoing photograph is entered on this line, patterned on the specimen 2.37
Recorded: 8.42
